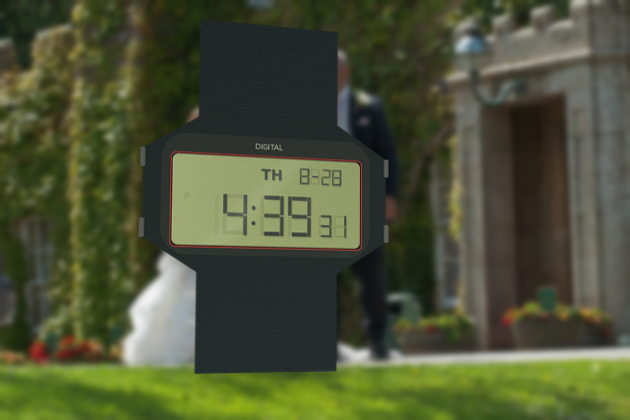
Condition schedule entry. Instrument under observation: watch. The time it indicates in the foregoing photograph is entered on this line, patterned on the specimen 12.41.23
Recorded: 4.39.31
